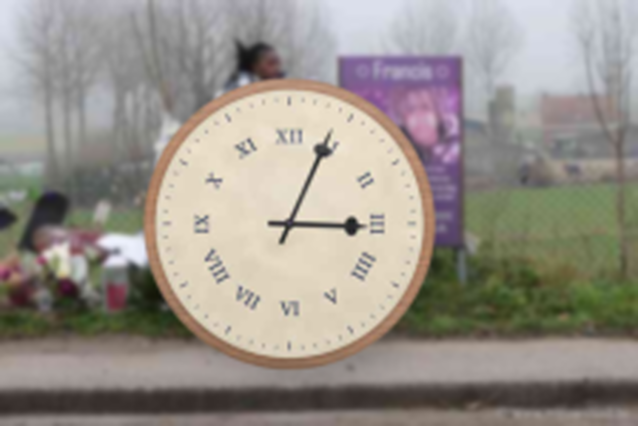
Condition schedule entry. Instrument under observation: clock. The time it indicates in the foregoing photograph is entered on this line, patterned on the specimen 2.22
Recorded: 3.04
